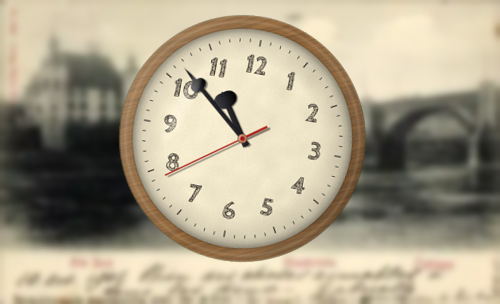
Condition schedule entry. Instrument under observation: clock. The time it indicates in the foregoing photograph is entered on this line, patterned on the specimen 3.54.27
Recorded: 10.51.39
